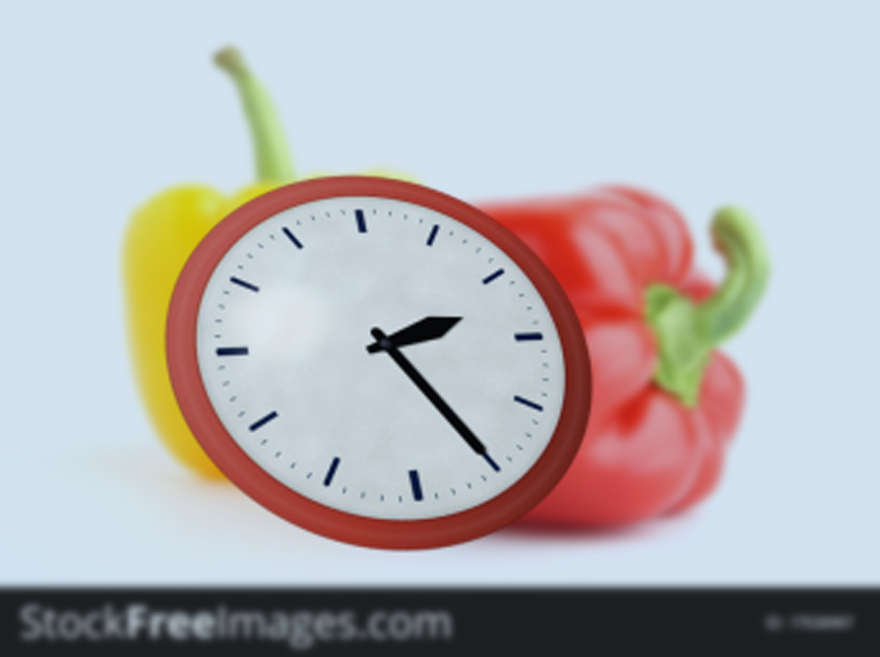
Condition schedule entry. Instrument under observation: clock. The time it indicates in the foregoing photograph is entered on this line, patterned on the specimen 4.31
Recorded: 2.25
